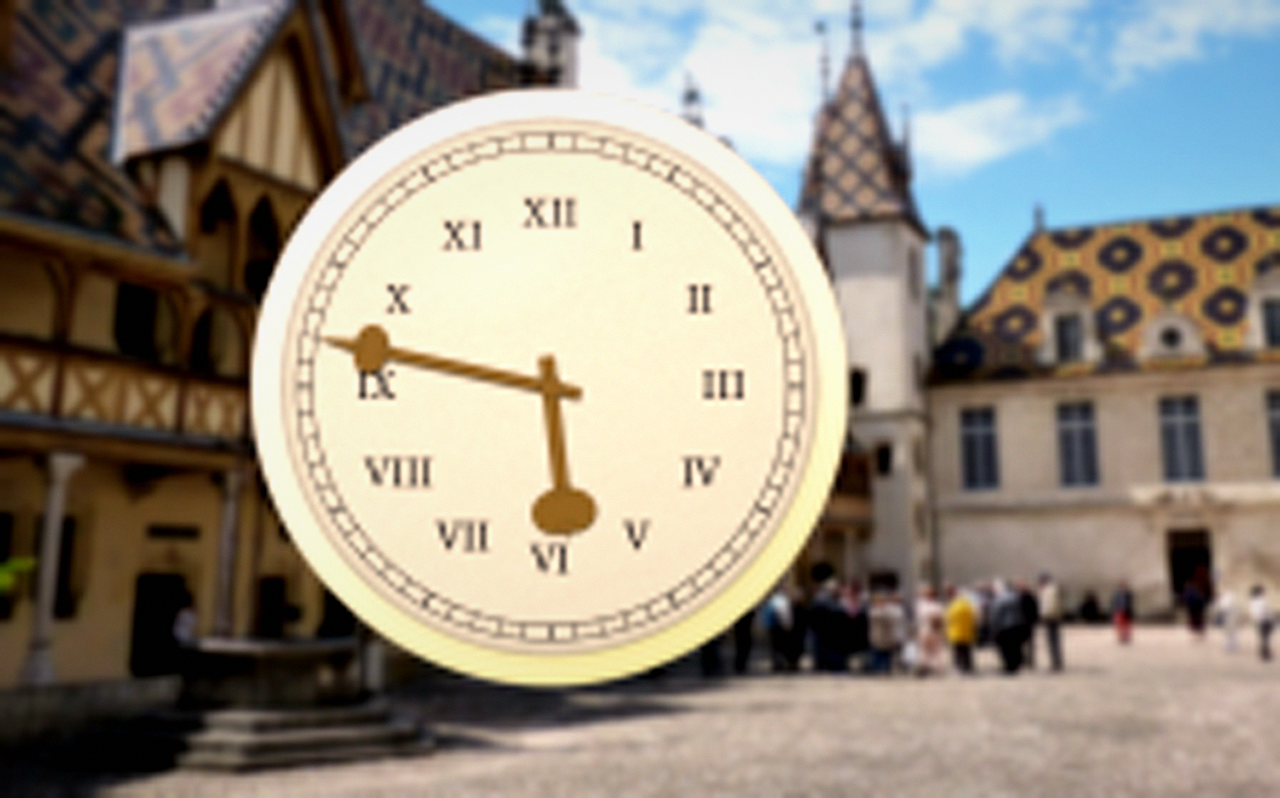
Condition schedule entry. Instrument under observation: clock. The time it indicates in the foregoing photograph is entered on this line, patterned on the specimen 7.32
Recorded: 5.47
